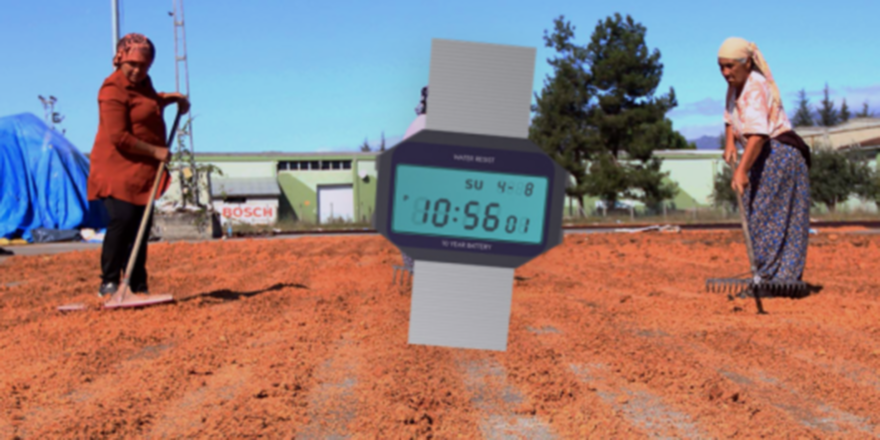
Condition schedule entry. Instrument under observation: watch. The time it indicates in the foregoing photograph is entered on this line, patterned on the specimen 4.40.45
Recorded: 10.56.01
